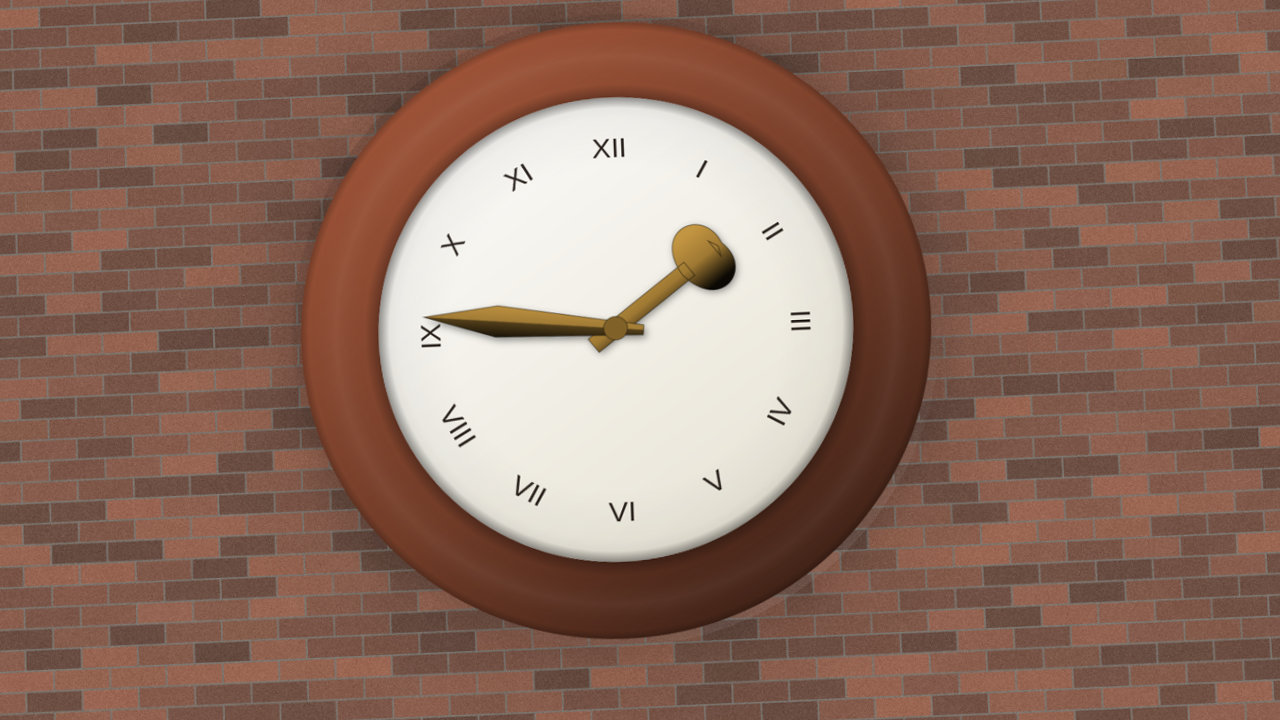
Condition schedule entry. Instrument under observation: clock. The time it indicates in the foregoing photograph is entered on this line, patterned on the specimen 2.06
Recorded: 1.46
